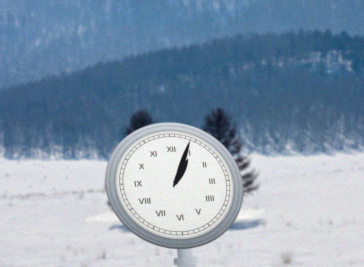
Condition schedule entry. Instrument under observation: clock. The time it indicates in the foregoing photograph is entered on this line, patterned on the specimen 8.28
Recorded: 1.04
